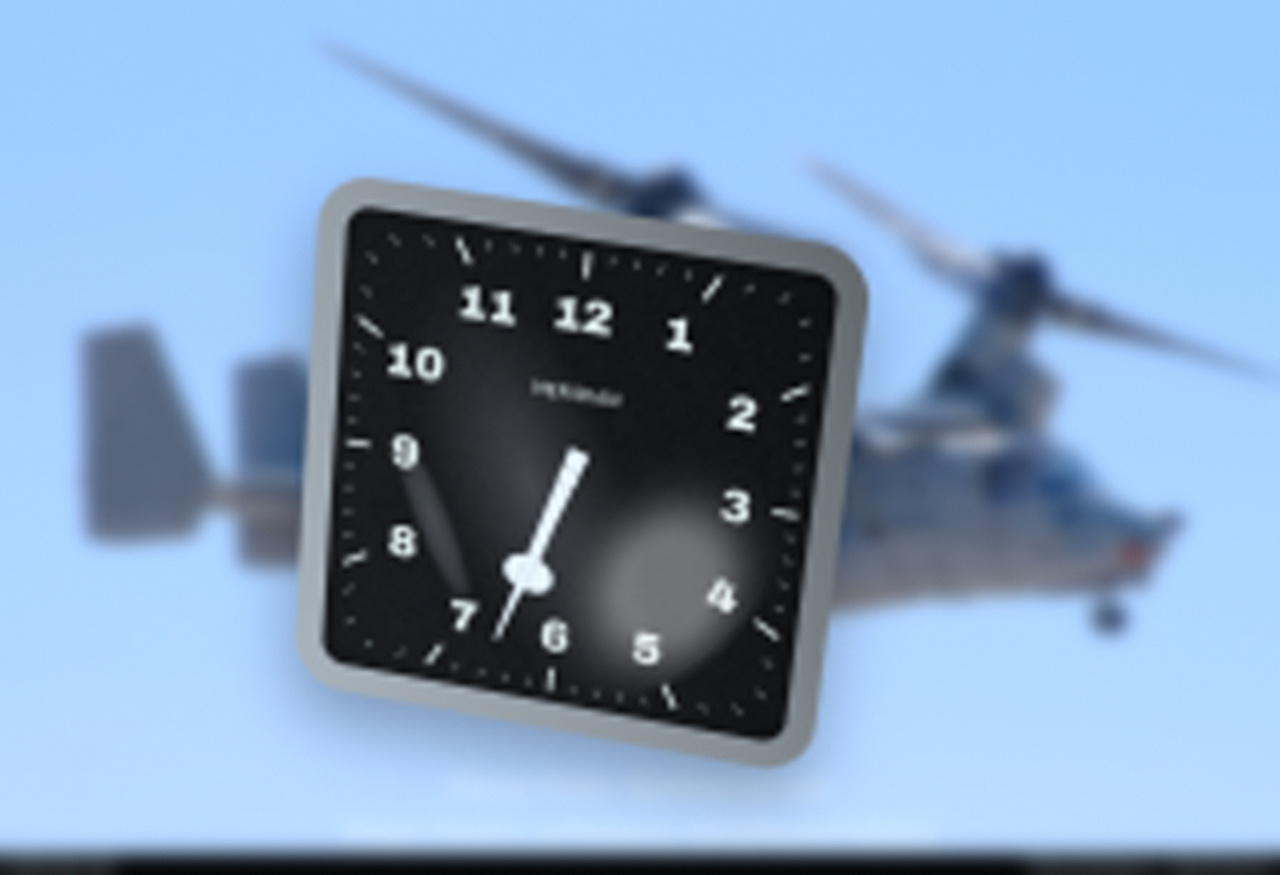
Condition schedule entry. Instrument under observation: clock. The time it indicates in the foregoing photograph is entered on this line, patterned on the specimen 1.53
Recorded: 6.33
